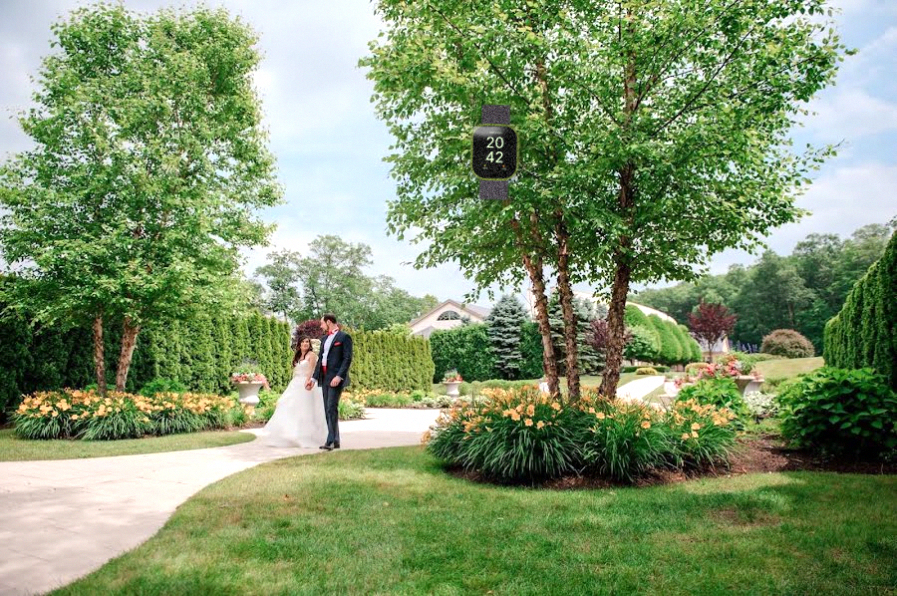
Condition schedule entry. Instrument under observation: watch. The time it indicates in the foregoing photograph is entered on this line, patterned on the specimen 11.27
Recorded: 20.42
